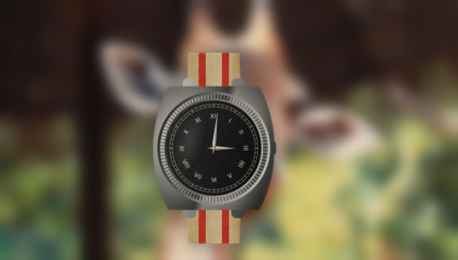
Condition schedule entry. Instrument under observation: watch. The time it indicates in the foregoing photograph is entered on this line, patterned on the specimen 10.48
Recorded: 3.01
